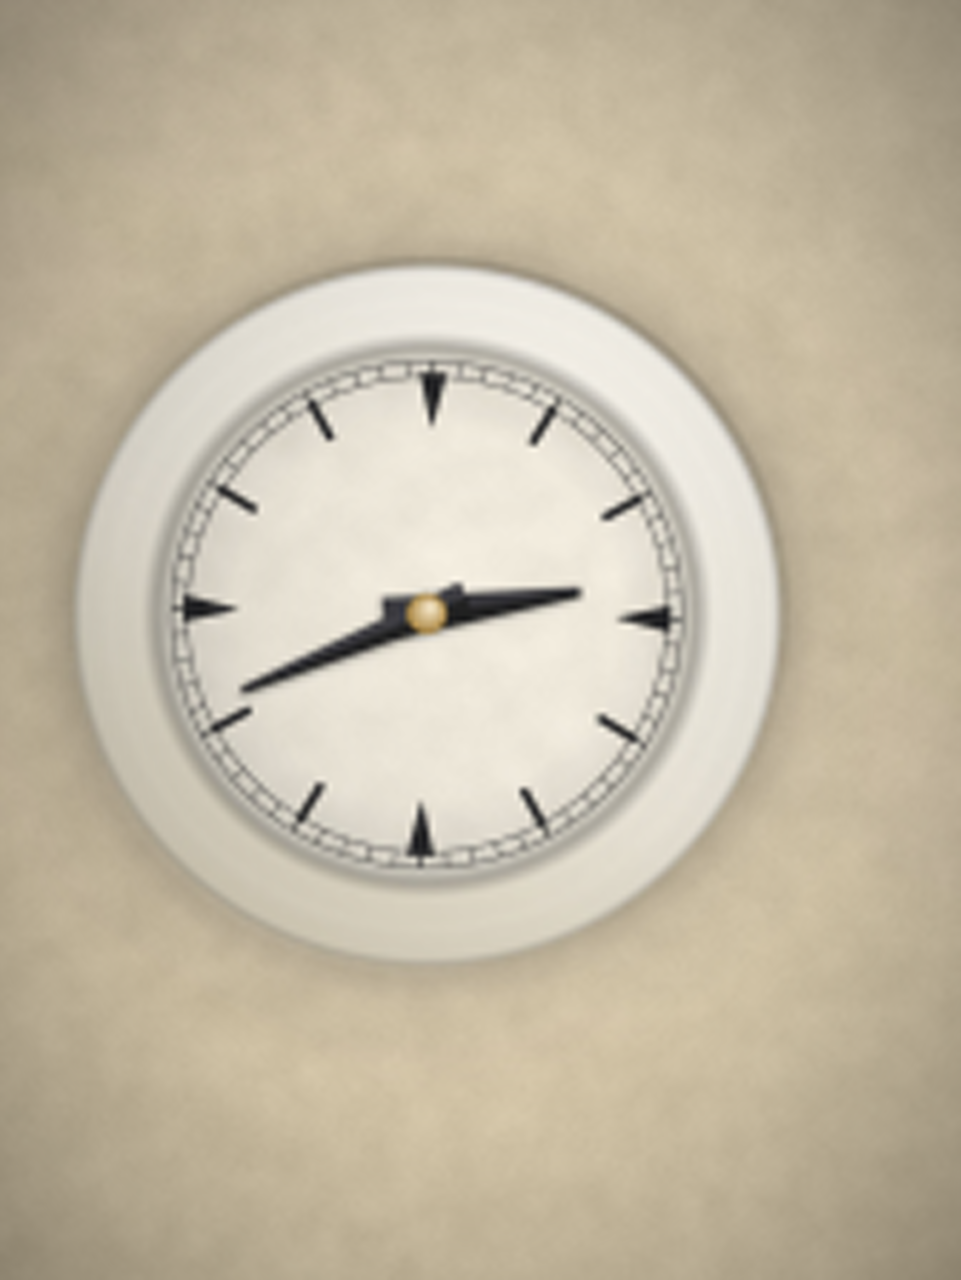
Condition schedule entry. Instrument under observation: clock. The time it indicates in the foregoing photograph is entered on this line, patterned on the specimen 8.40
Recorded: 2.41
